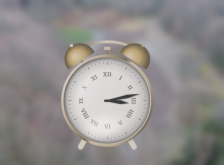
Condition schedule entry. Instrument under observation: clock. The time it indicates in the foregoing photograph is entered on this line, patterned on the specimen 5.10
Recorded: 3.13
